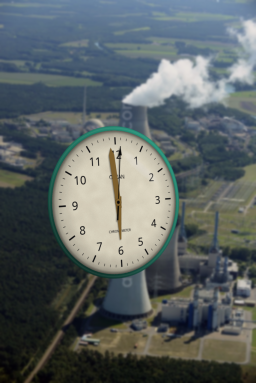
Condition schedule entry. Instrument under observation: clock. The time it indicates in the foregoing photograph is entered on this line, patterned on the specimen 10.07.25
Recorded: 5.59.01
